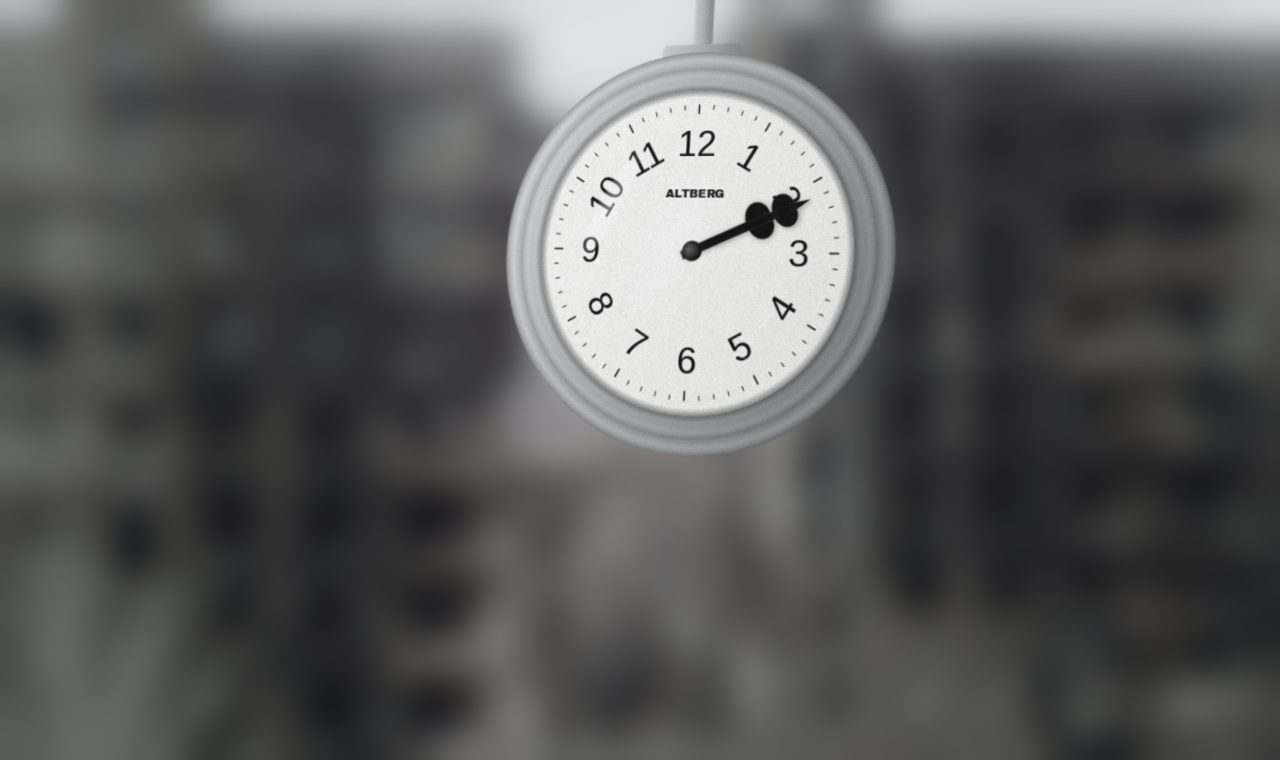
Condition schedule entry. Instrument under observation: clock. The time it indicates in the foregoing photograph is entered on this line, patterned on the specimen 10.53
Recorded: 2.11
